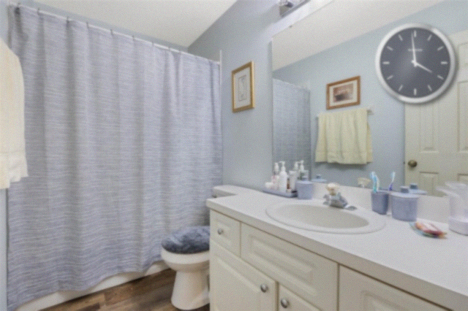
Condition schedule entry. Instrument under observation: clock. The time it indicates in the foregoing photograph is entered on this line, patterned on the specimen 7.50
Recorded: 3.59
